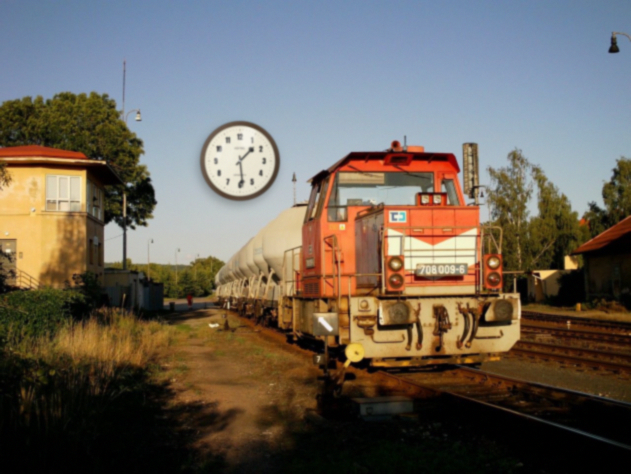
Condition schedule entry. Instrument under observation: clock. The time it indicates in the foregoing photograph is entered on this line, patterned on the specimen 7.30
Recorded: 1.29
